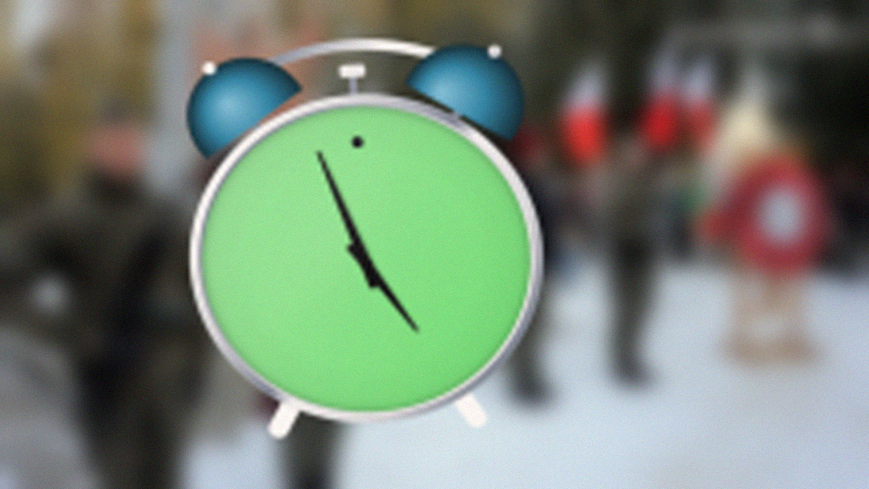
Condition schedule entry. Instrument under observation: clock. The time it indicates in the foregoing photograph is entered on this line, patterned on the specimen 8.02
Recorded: 4.57
